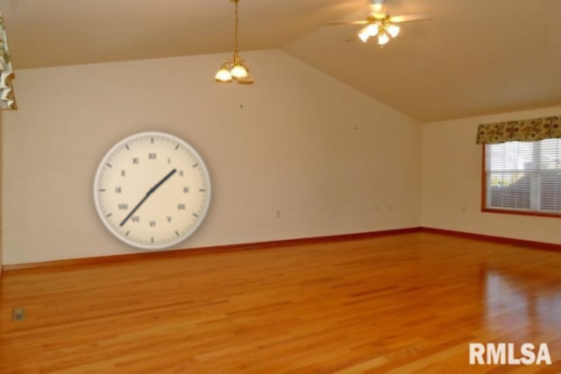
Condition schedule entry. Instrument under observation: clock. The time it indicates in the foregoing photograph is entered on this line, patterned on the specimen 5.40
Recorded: 1.37
